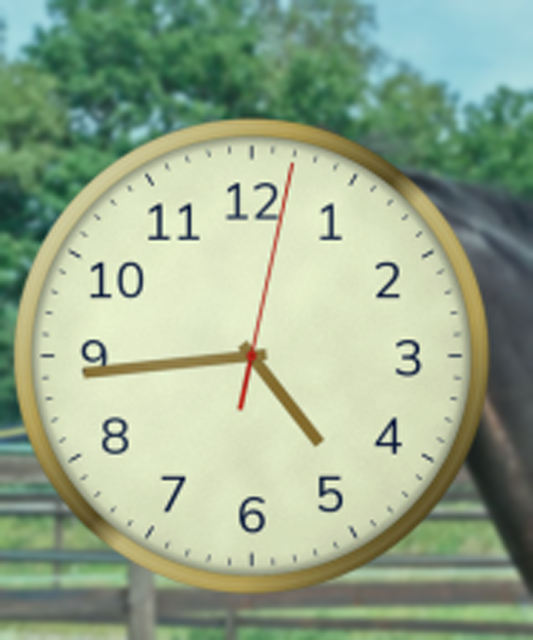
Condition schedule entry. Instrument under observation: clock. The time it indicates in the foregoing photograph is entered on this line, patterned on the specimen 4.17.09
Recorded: 4.44.02
